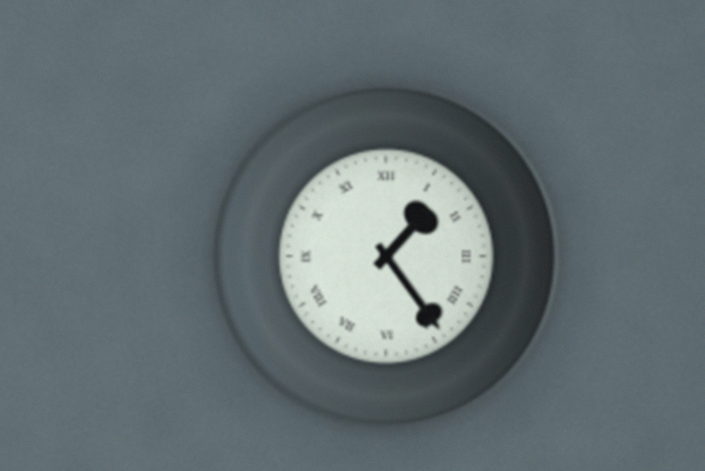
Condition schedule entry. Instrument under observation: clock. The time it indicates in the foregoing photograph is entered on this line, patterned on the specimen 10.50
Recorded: 1.24
